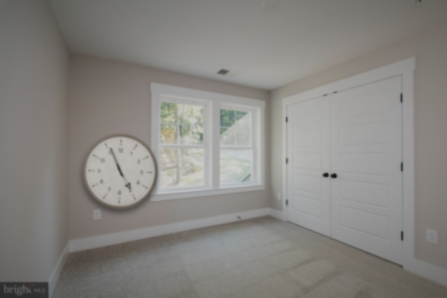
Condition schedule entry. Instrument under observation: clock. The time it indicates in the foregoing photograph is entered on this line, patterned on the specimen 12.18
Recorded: 4.56
